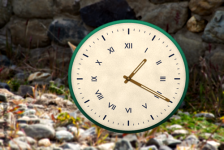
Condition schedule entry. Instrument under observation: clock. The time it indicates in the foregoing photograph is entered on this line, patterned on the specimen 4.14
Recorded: 1.20
